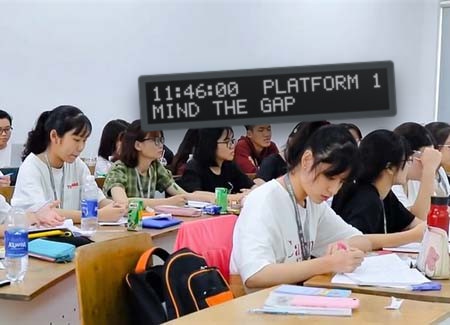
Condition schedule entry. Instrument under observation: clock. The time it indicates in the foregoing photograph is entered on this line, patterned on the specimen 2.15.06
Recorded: 11.46.00
